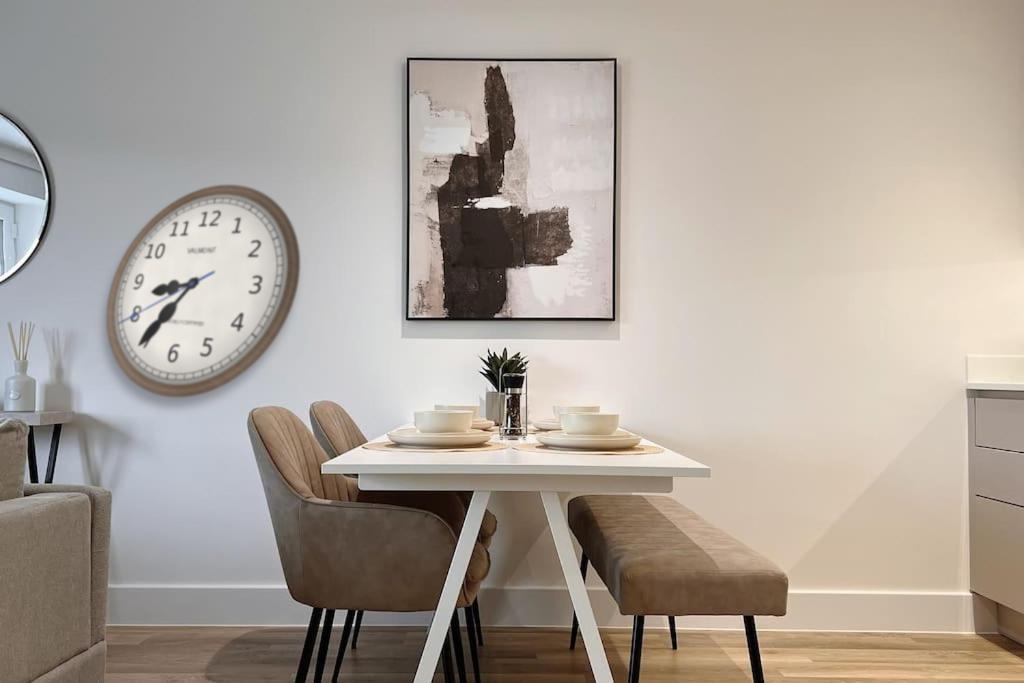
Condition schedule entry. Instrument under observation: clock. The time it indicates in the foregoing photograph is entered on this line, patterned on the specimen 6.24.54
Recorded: 8.35.40
